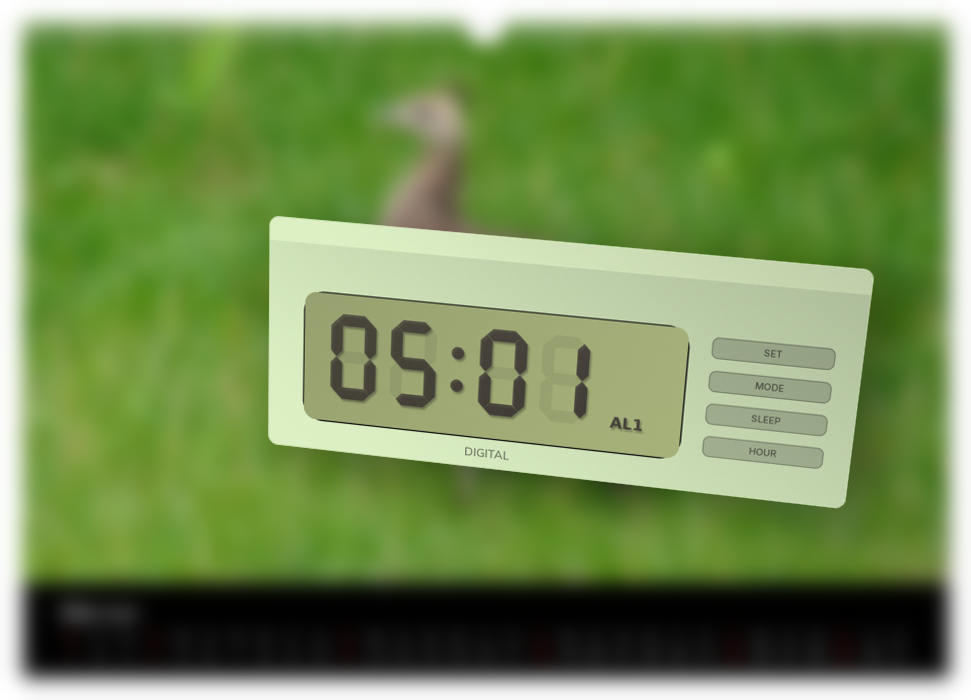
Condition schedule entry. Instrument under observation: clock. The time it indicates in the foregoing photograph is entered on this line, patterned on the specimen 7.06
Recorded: 5.01
